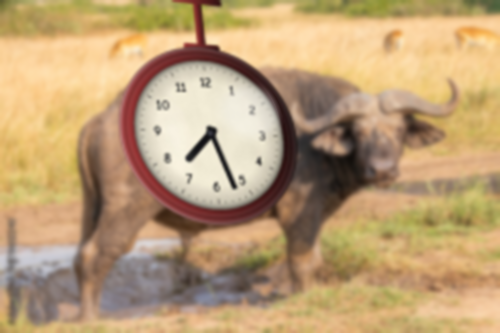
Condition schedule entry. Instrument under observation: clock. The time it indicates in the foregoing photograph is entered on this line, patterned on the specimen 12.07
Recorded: 7.27
